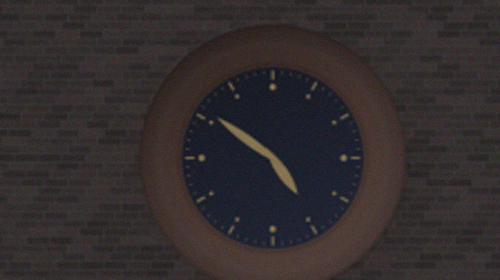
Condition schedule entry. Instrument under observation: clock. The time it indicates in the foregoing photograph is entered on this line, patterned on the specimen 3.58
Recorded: 4.51
